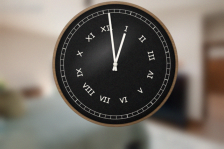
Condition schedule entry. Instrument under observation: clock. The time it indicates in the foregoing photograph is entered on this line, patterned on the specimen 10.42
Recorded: 1.01
